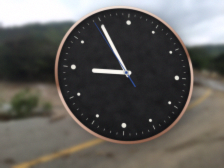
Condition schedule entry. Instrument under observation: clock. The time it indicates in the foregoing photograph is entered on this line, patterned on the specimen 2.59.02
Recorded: 8.54.54
